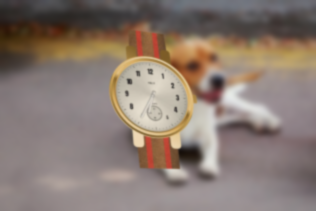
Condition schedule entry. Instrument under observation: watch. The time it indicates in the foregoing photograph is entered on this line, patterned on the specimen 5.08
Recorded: 6.35
